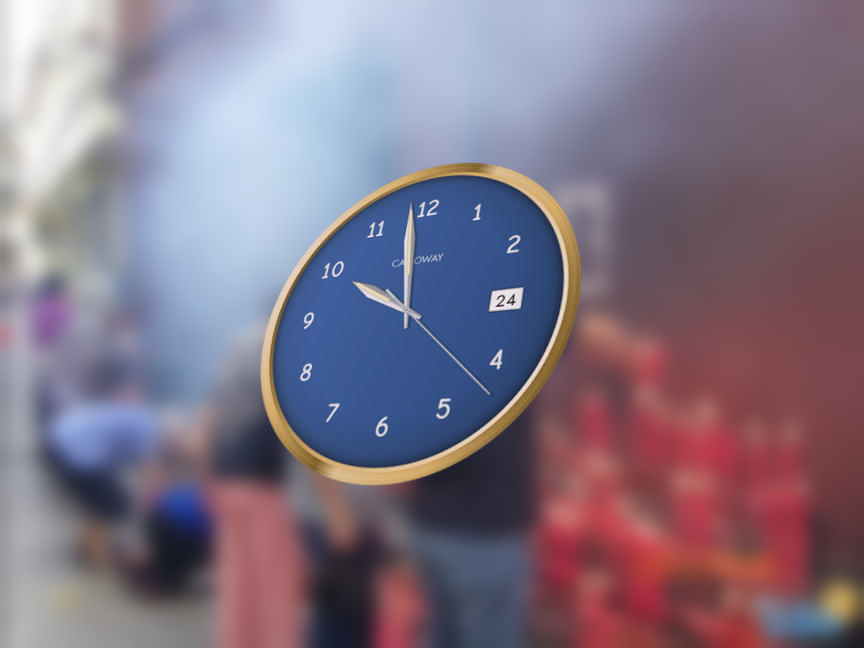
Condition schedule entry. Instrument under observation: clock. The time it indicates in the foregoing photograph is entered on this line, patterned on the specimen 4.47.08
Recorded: 9.58.22
